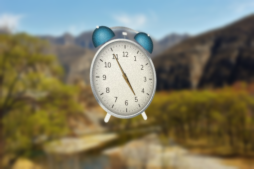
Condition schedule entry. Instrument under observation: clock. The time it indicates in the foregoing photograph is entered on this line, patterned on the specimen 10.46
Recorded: 4.55
